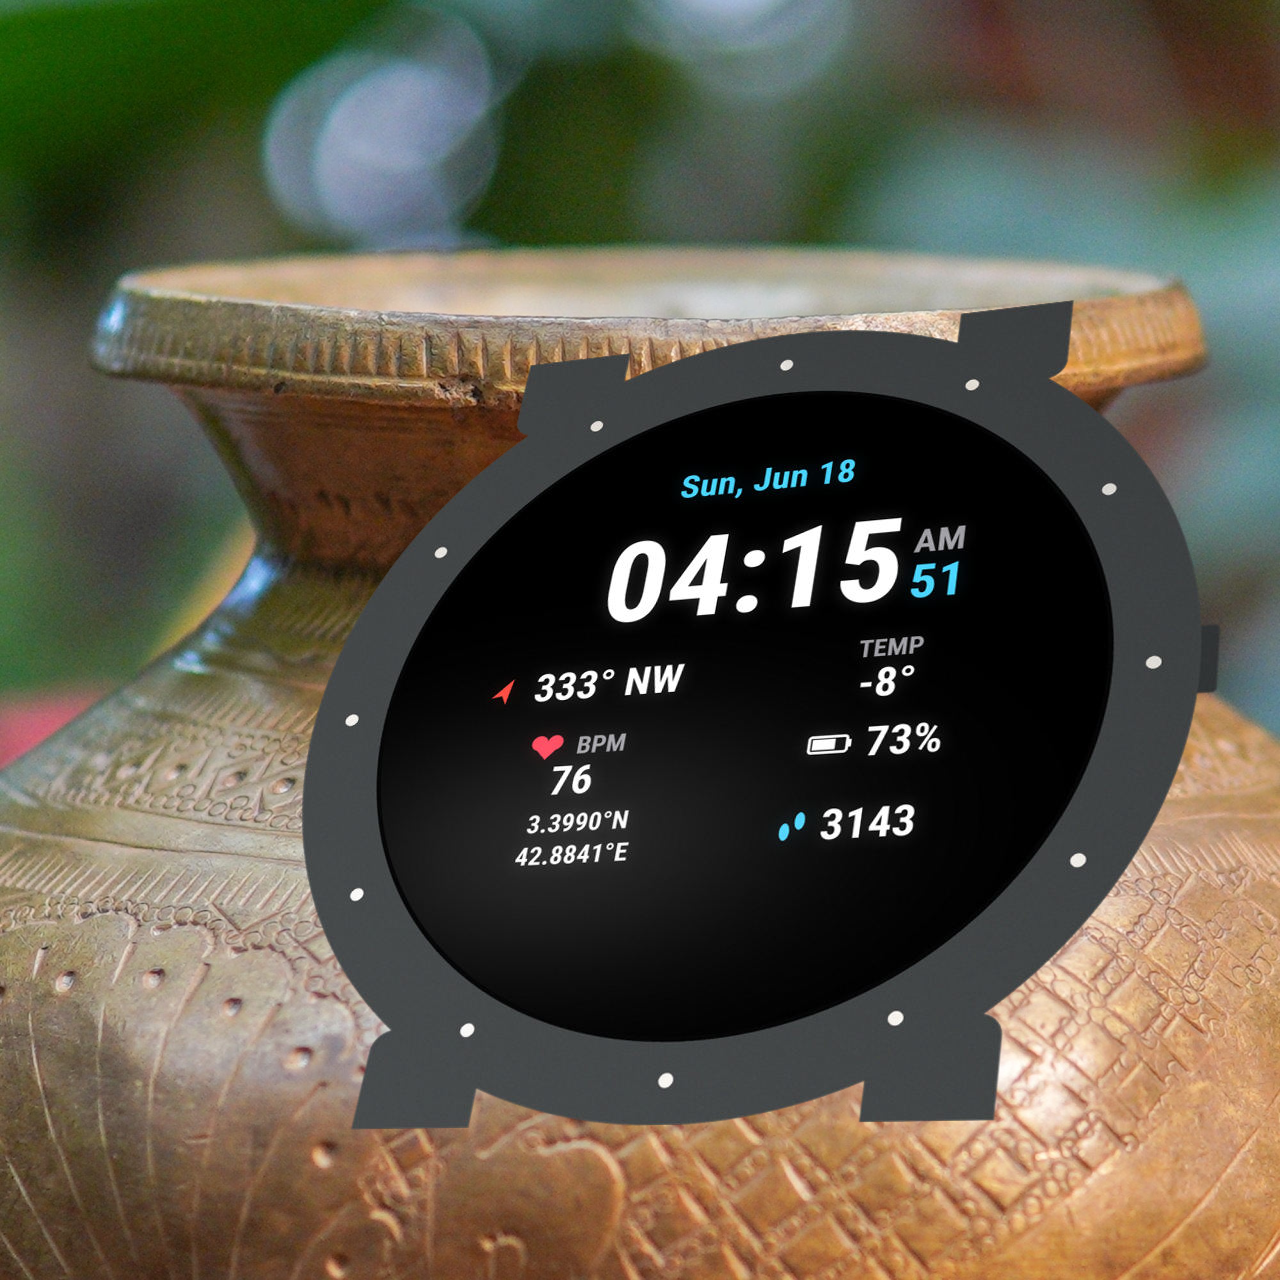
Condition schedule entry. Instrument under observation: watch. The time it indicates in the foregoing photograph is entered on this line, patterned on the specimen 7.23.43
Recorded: 4.15.51
